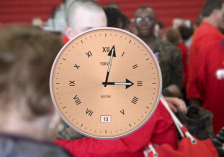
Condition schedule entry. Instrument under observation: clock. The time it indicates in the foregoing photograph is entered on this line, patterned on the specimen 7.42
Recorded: 3.02
